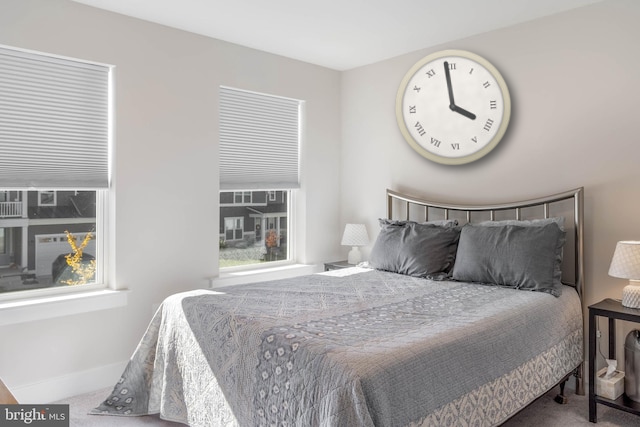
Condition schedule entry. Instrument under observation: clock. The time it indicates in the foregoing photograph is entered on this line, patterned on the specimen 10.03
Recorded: 3.59
